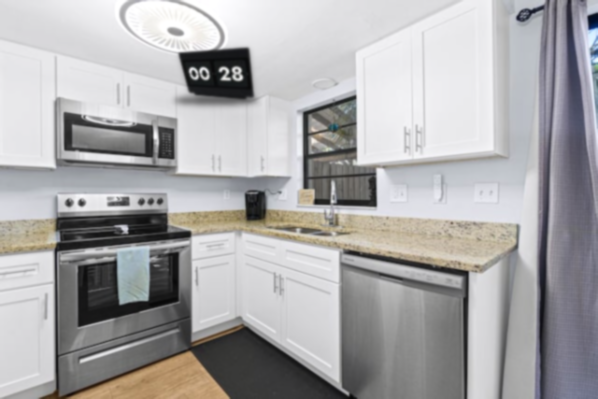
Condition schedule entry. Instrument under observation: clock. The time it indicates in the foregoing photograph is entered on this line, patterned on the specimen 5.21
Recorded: 0.28
